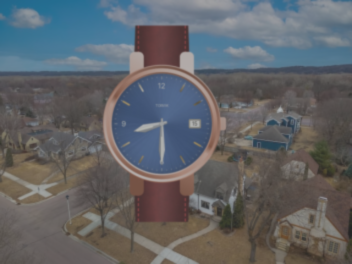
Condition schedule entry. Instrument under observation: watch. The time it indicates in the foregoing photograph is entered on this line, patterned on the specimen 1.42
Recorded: 8.30
